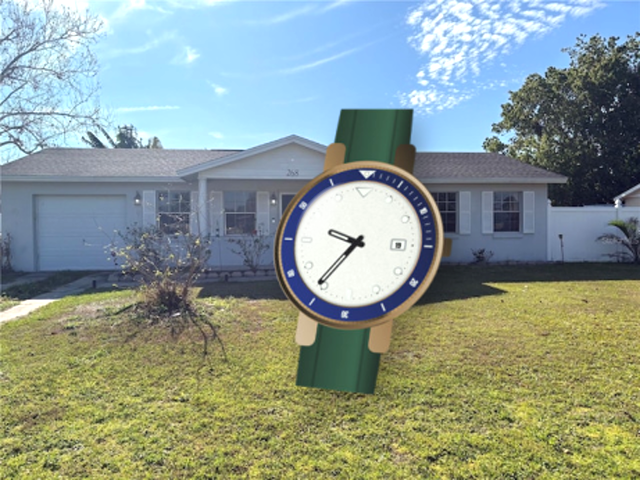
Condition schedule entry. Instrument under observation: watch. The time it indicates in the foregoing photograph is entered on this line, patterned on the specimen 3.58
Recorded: 9.36
